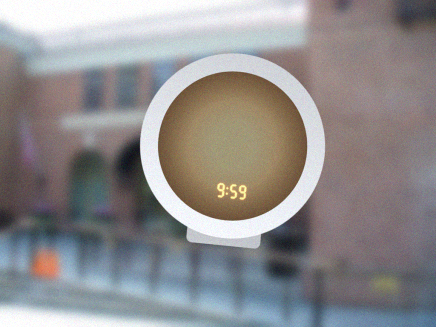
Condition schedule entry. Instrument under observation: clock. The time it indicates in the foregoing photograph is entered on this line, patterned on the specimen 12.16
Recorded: 9.59
